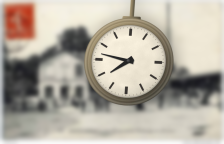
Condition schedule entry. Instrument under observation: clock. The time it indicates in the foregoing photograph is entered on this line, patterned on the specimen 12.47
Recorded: 7.47
